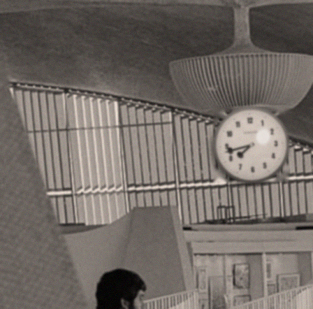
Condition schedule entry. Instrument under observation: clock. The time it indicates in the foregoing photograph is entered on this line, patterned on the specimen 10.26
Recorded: 7.43
